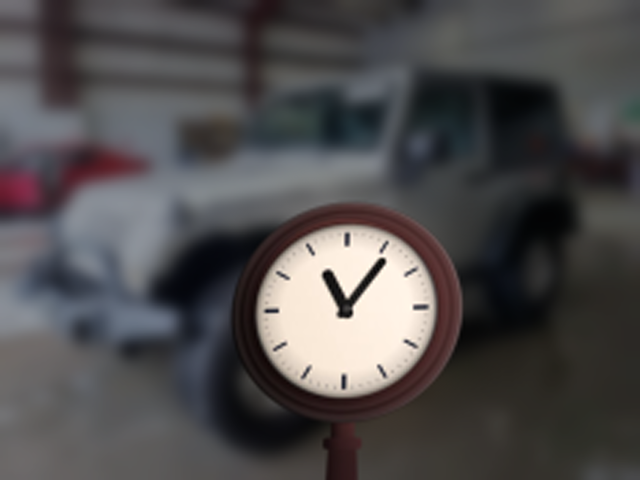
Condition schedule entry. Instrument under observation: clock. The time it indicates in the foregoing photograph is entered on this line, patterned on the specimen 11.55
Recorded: 11.06
